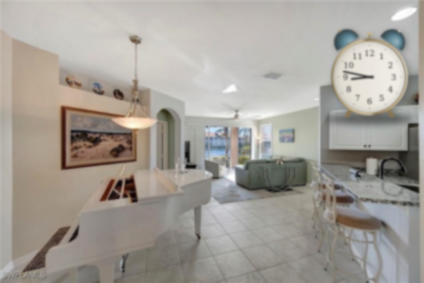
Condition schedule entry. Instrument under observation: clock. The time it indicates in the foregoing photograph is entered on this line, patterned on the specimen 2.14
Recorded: 8.47
